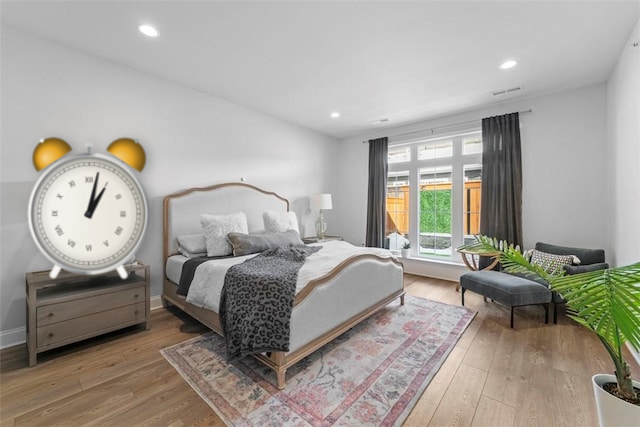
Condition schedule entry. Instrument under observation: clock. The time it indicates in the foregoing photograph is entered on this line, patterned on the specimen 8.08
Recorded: 1.02
